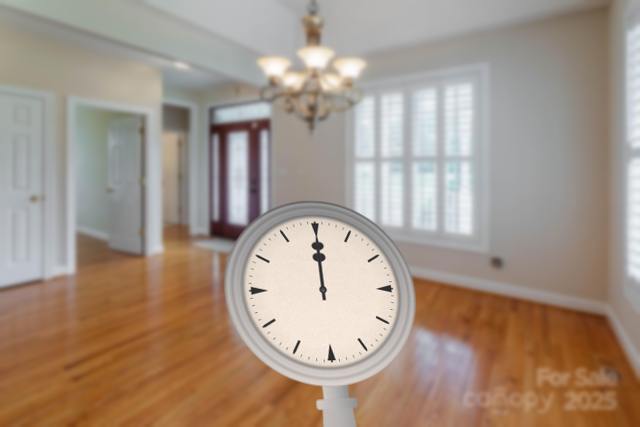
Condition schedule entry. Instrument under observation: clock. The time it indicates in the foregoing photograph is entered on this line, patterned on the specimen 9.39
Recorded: 12.00
